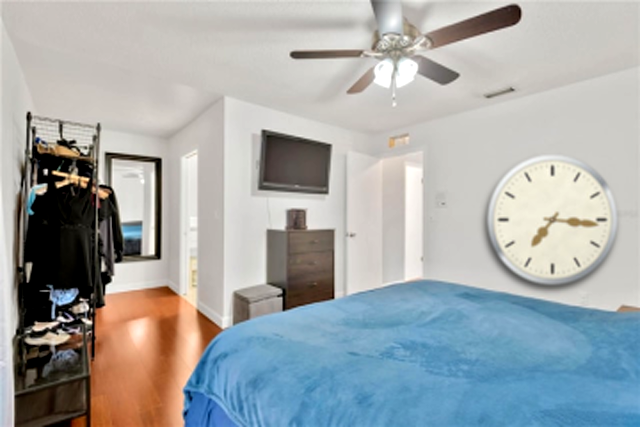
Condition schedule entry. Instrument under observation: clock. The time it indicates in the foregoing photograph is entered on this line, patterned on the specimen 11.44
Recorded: 7.16
